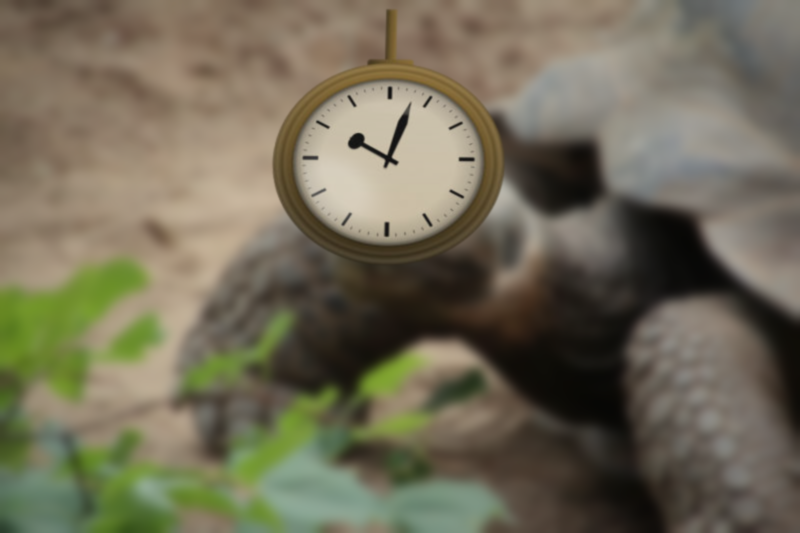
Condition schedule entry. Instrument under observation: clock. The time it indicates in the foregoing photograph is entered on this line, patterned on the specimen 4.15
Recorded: 10.03
